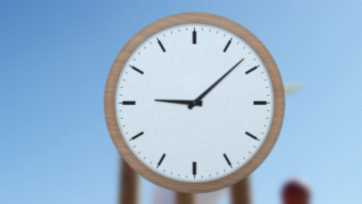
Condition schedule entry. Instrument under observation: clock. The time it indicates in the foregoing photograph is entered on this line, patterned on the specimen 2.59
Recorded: 9.08
